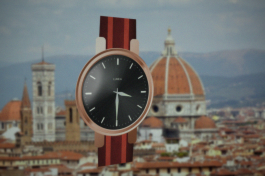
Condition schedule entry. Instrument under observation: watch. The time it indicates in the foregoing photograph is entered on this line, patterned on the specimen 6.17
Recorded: 3.30
